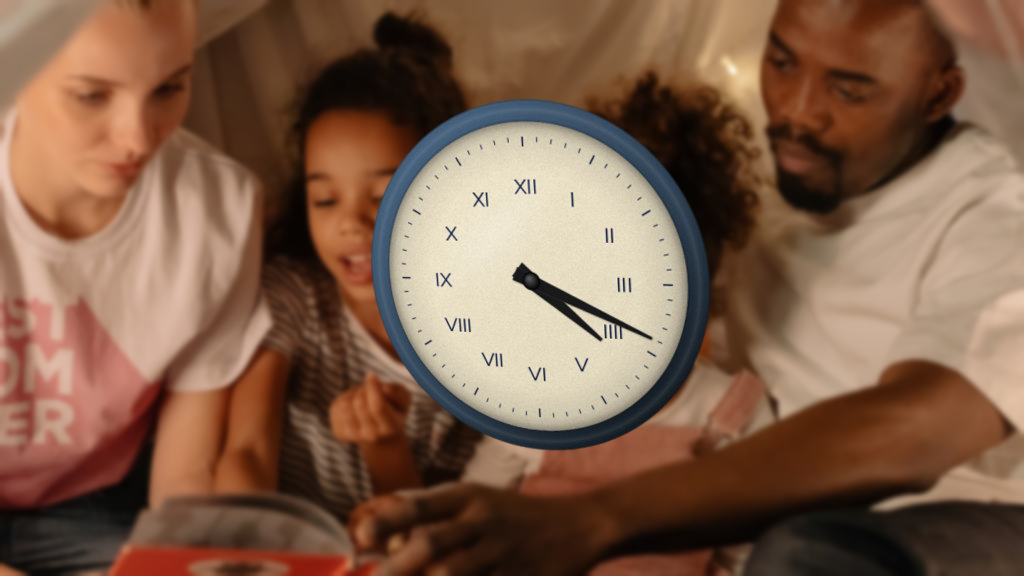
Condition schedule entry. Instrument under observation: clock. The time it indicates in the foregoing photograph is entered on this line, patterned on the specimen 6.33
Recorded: 4.19
